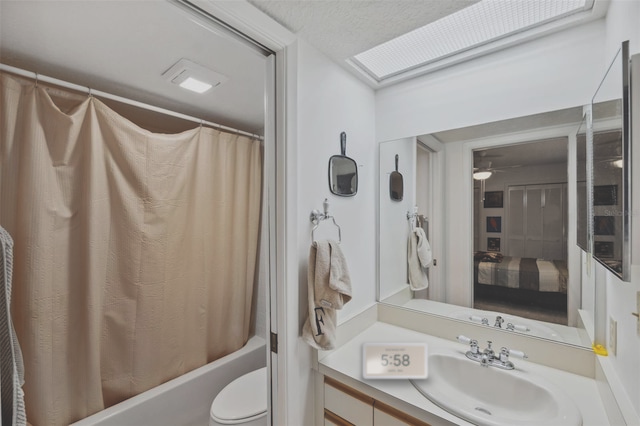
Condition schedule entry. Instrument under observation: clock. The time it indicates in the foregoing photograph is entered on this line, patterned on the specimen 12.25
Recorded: 5.58
